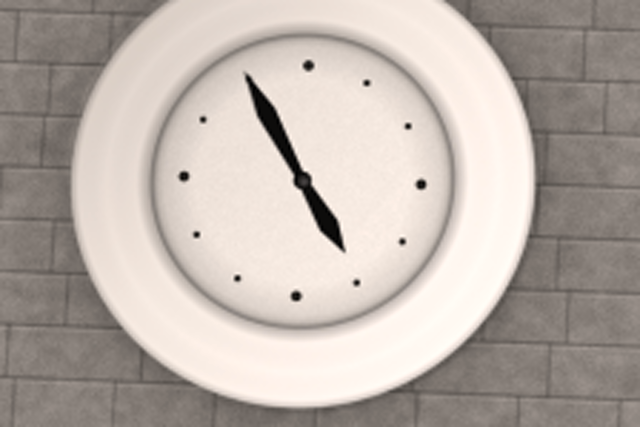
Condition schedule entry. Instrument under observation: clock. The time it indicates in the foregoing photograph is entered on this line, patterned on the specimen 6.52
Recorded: 4.55
